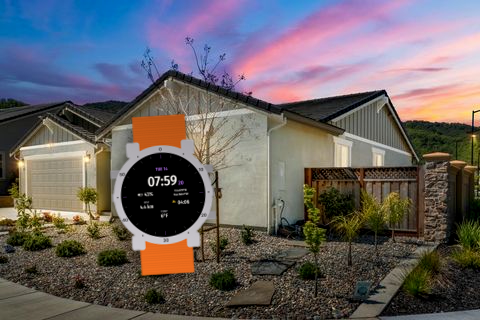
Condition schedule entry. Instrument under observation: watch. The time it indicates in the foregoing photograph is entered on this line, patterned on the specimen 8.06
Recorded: 7.59
